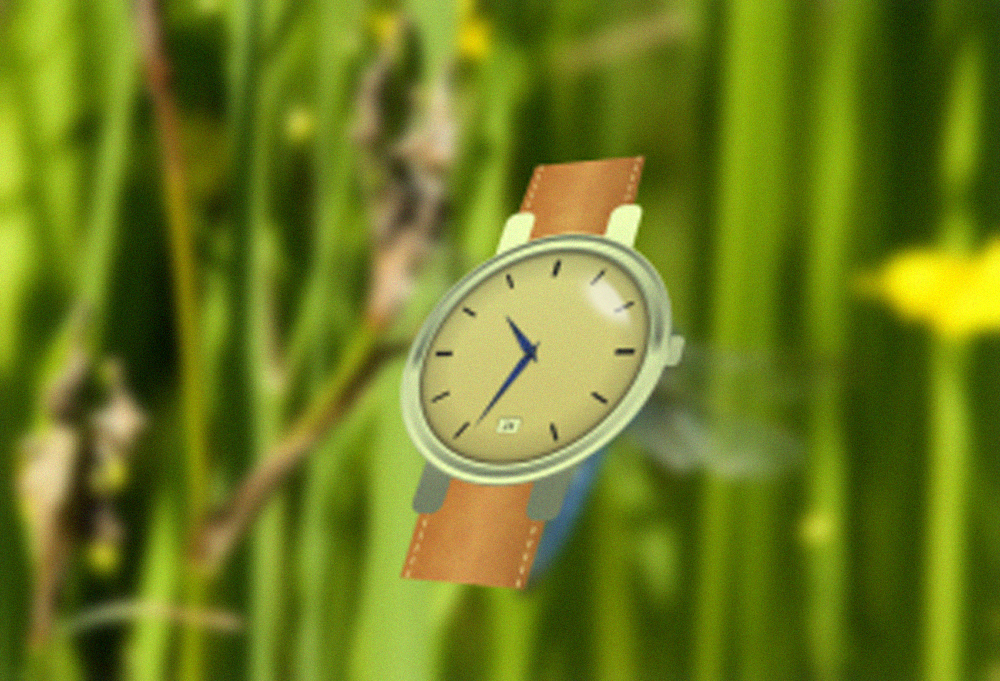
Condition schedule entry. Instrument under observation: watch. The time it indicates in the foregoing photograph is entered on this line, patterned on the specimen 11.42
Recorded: 10.34
